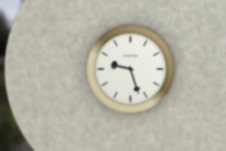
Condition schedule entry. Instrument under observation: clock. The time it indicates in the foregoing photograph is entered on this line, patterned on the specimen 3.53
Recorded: 9.27
